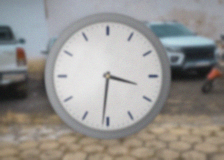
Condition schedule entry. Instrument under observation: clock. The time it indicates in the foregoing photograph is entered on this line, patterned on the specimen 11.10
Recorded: 3.31
